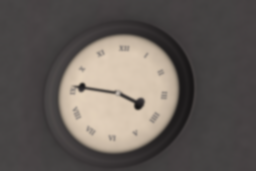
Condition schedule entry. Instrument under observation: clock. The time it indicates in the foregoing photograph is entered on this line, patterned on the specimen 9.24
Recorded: 3.46
